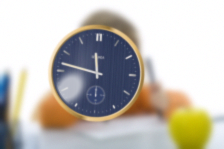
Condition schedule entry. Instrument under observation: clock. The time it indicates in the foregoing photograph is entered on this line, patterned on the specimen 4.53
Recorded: 11.47
